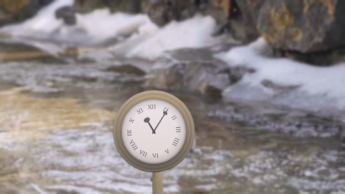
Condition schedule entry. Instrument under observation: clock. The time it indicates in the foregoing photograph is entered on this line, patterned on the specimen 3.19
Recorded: 11.06
